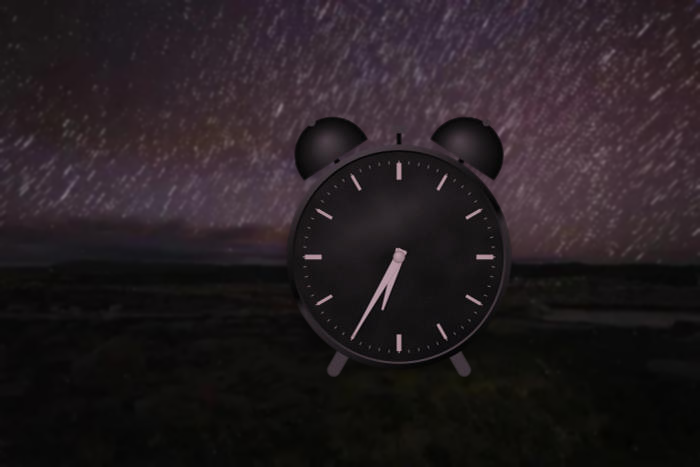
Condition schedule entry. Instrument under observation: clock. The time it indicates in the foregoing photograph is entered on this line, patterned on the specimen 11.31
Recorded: 6.35
